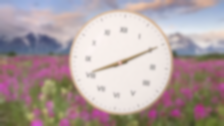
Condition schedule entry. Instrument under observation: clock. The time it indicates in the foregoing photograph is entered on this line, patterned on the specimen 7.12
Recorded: 8.10
